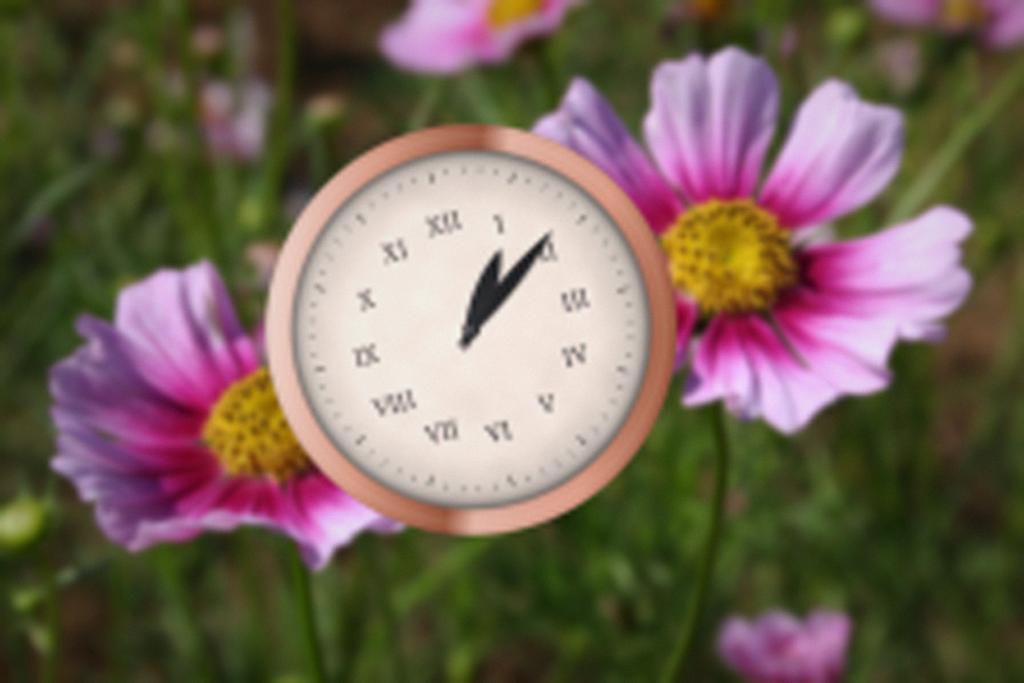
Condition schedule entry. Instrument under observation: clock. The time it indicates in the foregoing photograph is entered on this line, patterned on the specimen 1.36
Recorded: 1.09
